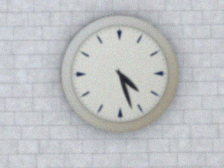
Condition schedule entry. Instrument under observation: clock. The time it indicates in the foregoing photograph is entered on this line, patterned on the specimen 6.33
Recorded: 4.27
